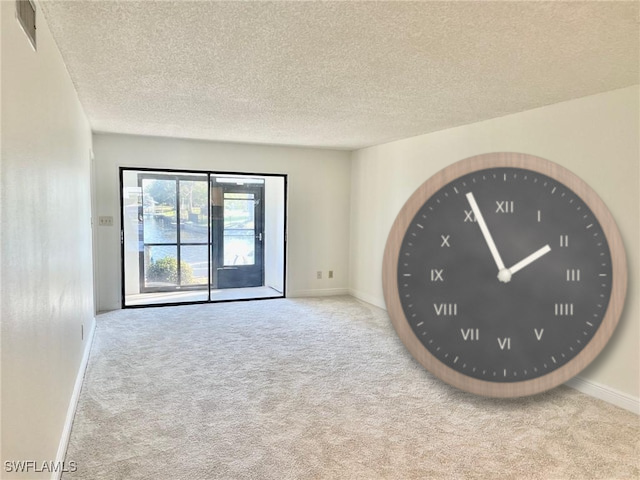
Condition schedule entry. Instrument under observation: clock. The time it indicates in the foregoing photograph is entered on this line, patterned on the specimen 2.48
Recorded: 1.56
